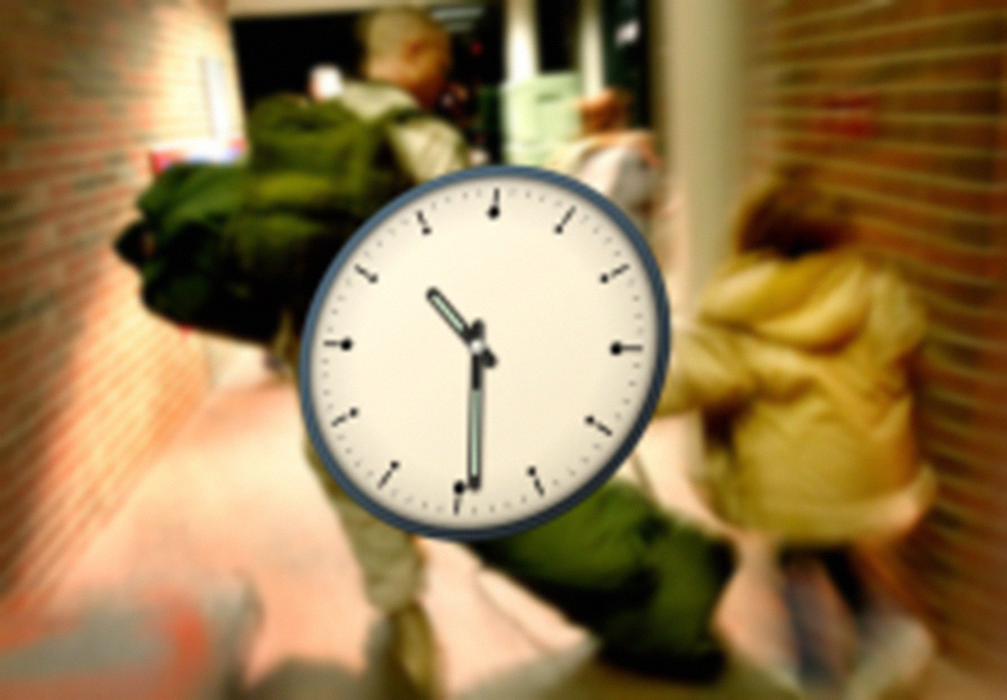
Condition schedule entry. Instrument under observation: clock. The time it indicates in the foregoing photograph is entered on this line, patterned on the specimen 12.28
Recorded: 10.29
